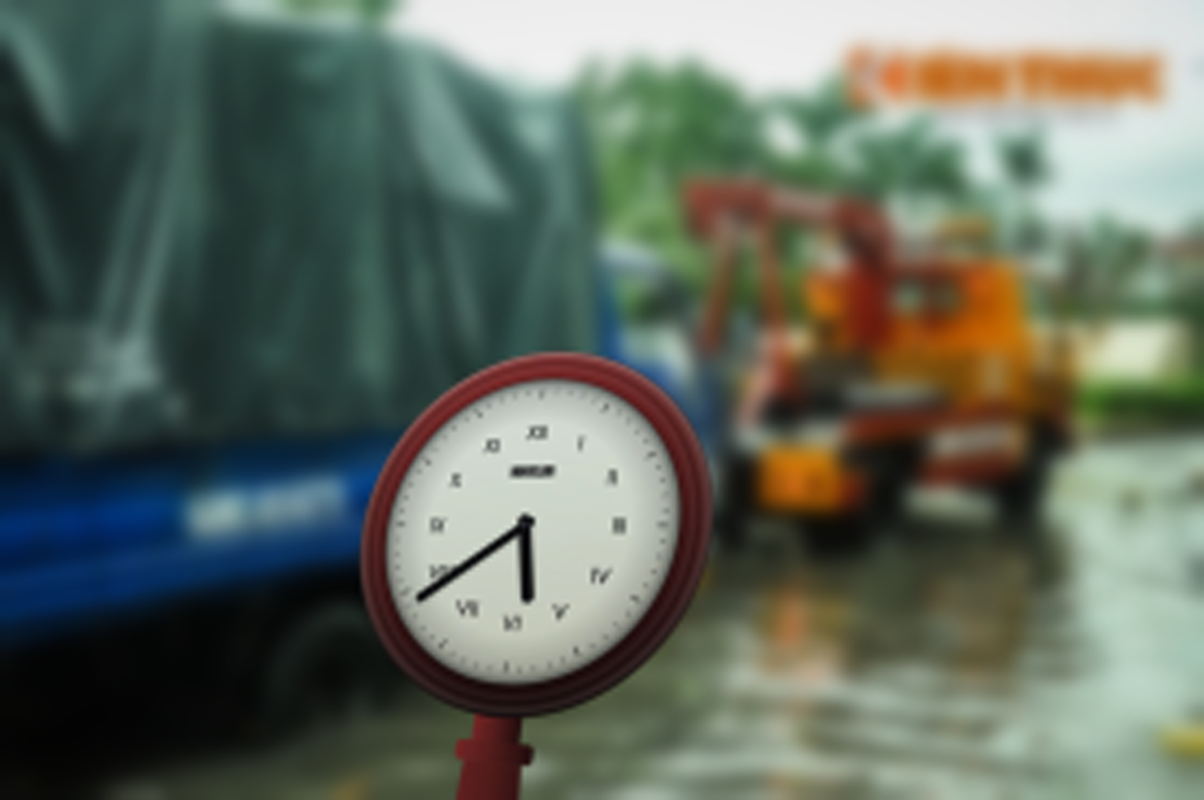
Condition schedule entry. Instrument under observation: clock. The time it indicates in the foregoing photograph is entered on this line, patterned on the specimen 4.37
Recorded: 5.39
